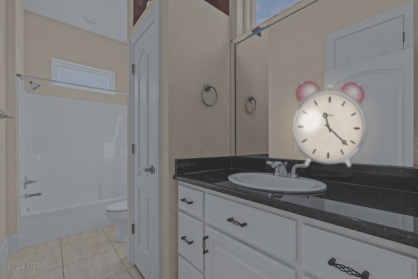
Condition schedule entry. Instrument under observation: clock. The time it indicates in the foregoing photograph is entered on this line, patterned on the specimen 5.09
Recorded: 11.22
